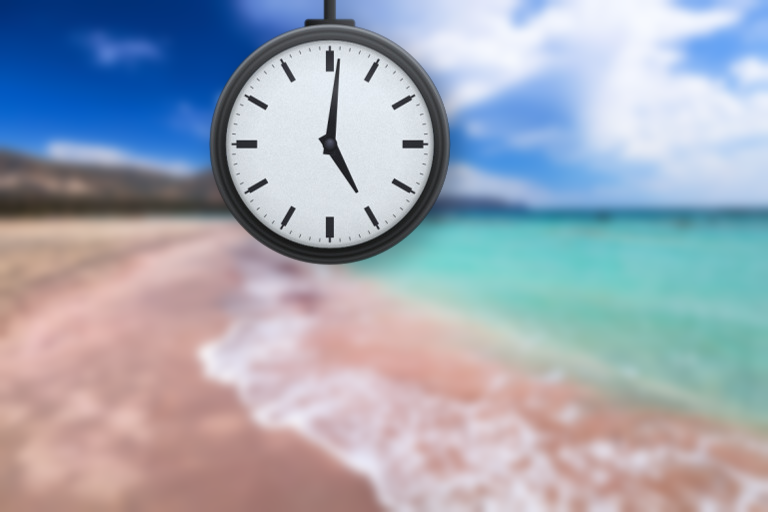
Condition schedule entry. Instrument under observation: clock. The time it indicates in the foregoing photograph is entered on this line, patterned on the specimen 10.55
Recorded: 5.01
